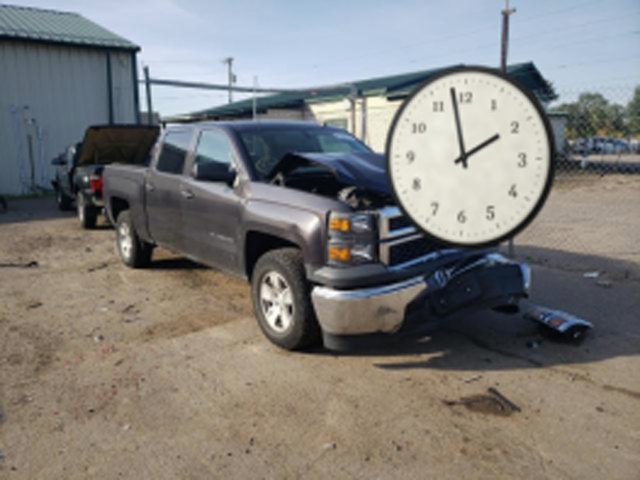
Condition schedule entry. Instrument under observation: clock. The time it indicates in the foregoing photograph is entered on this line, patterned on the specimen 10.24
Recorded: 1.58
